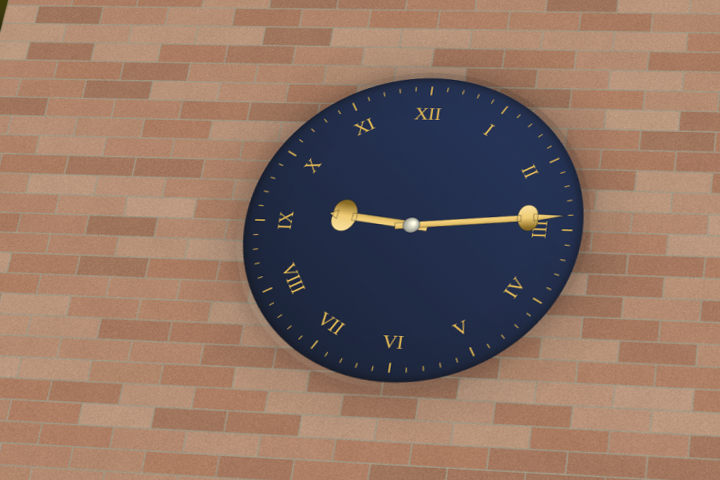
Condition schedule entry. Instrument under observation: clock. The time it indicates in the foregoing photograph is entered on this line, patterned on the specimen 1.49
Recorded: 9.14
